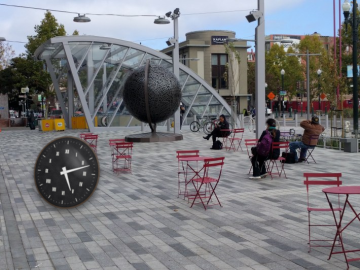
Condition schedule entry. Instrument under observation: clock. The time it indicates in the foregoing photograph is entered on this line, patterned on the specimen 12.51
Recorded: 5.12
